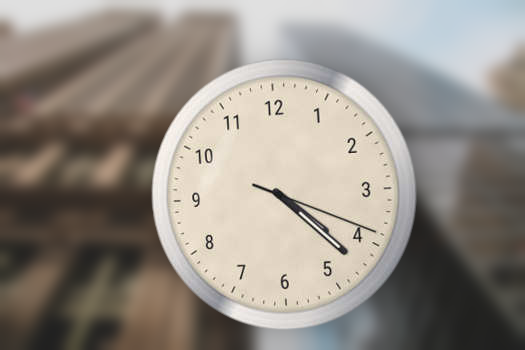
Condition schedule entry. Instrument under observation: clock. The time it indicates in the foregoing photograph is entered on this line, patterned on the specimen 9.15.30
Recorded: 4.22.19
